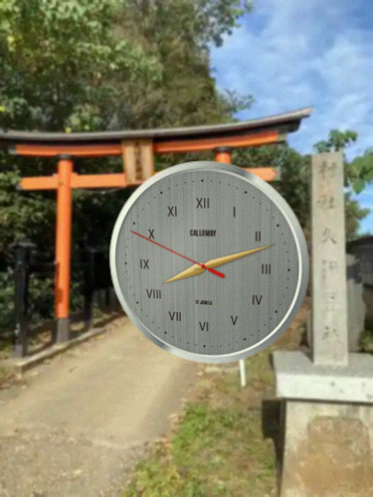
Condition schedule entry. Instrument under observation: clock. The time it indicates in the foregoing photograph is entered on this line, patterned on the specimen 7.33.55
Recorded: 8.11.49
